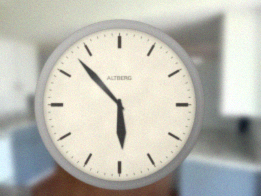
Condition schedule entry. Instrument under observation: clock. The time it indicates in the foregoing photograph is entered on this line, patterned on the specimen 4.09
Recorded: 5.53
